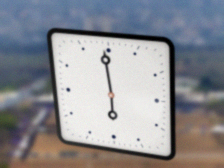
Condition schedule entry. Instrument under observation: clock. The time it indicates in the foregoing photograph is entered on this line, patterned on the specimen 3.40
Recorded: 5.59
